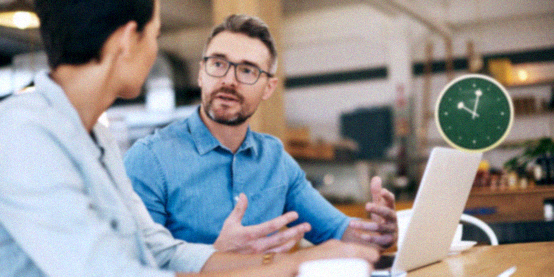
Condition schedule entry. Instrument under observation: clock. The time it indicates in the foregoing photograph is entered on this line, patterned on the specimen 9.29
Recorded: 10.02
